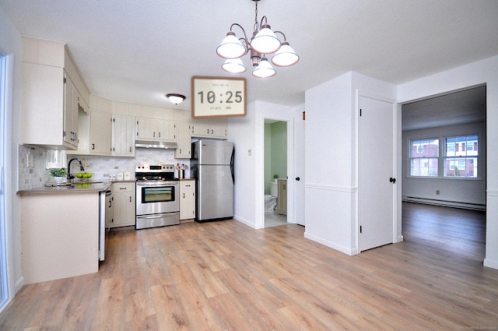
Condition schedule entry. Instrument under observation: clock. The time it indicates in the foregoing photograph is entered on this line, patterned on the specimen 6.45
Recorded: 10.25
